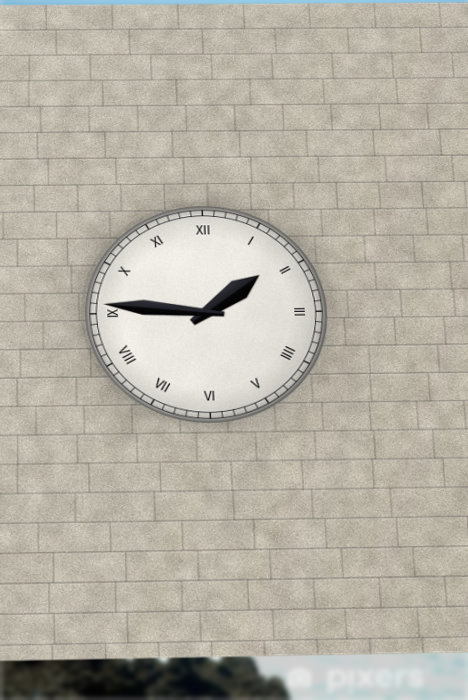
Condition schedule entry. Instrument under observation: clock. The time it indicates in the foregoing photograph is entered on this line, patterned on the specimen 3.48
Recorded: 1.46
